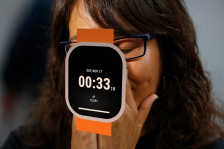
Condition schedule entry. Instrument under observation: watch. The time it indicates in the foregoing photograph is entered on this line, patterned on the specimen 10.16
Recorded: 0.33
